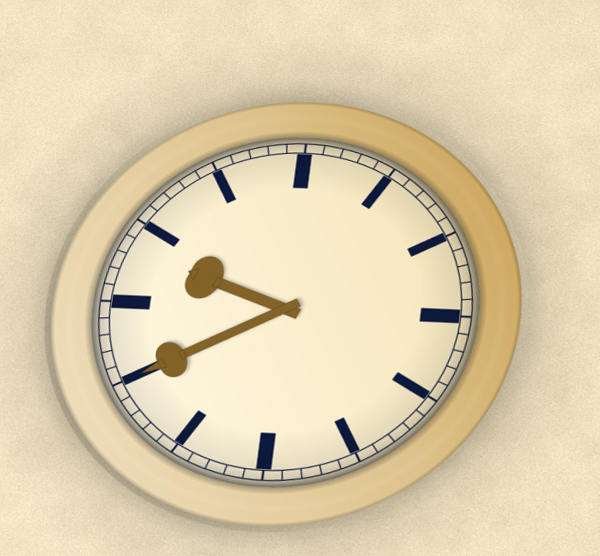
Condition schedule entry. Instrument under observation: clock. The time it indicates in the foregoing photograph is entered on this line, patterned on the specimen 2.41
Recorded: 9.40
